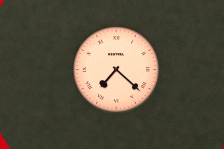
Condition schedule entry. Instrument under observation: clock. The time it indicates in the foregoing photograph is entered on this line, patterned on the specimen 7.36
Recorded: 7.22
